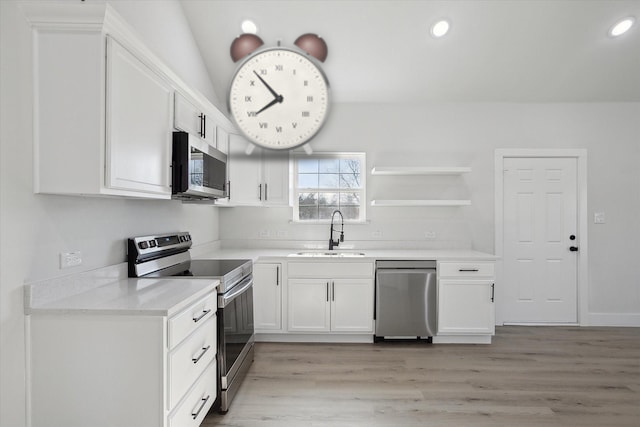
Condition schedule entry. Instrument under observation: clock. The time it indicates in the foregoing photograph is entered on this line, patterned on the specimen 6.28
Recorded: 7.53
